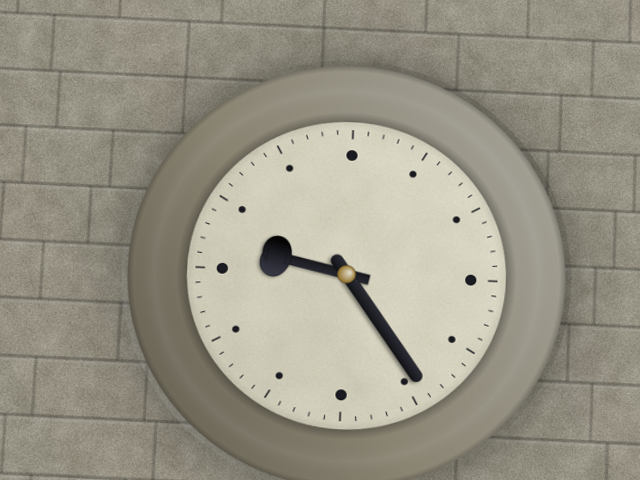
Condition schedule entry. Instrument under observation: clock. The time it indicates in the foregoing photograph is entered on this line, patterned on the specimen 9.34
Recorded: 9.24
